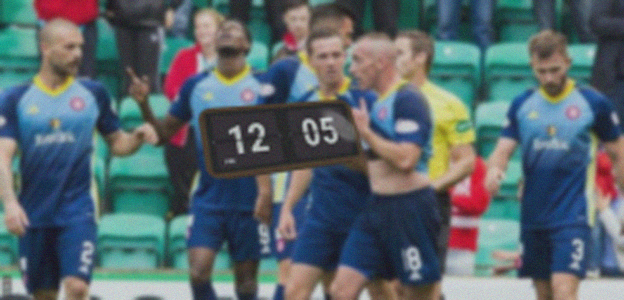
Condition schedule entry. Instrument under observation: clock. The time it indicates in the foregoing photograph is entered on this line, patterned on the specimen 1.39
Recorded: 12.05
